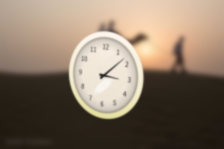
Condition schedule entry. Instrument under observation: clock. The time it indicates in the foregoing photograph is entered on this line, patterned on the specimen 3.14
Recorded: 3.08
